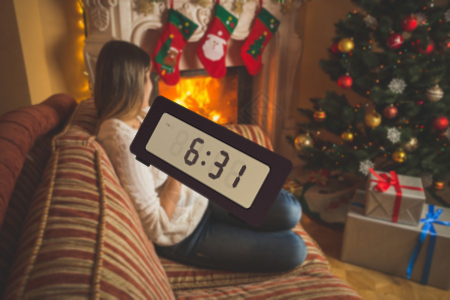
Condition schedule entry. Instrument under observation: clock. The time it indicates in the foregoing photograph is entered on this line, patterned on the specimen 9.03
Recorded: 6.31
